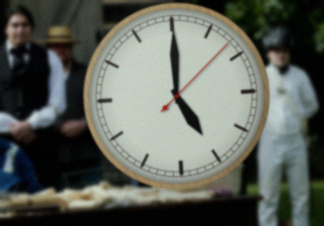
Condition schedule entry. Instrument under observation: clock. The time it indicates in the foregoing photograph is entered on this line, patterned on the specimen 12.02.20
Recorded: 5.00.08
